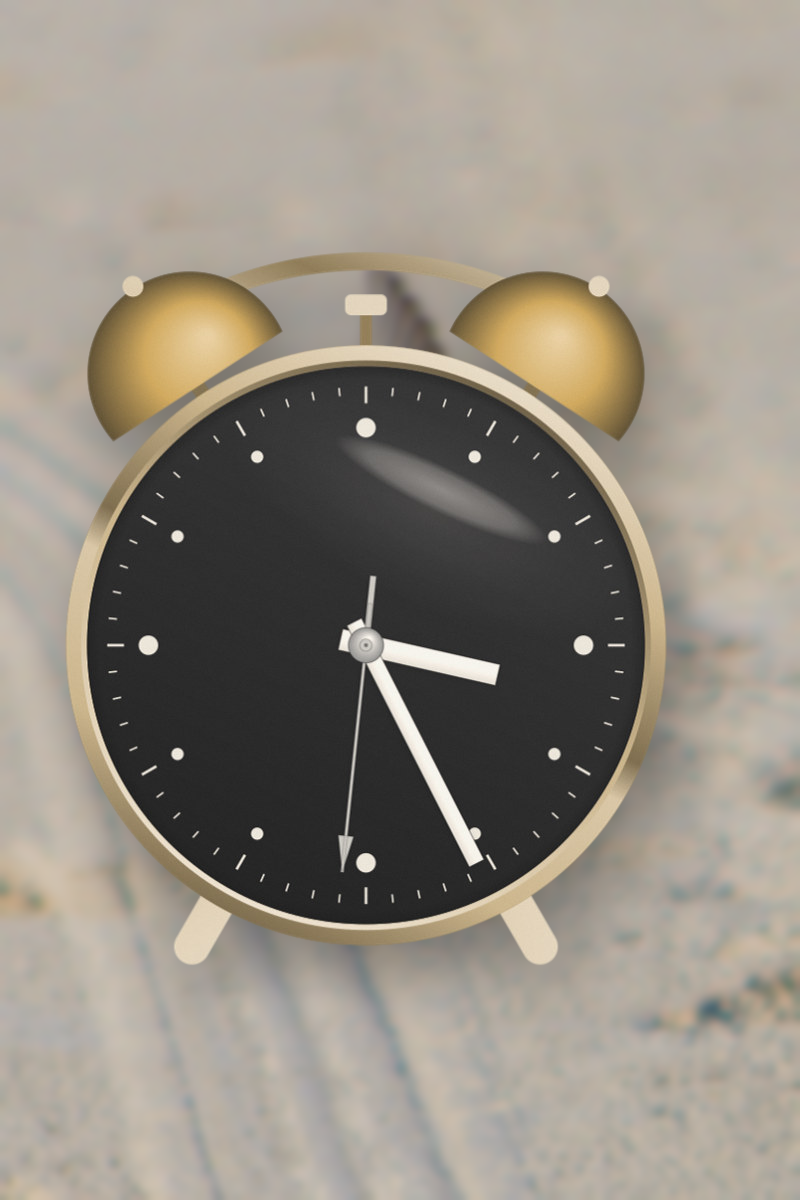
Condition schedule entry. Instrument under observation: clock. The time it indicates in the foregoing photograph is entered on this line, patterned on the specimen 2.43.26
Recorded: 3.25.31
